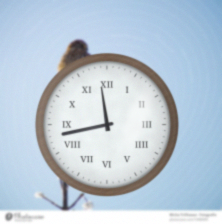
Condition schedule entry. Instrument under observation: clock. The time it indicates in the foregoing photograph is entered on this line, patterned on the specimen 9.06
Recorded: 11.43
